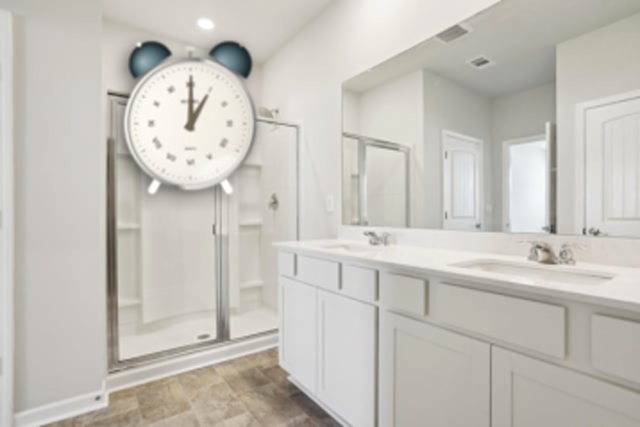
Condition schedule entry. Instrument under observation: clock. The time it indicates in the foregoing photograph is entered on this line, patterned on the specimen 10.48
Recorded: 1.00
